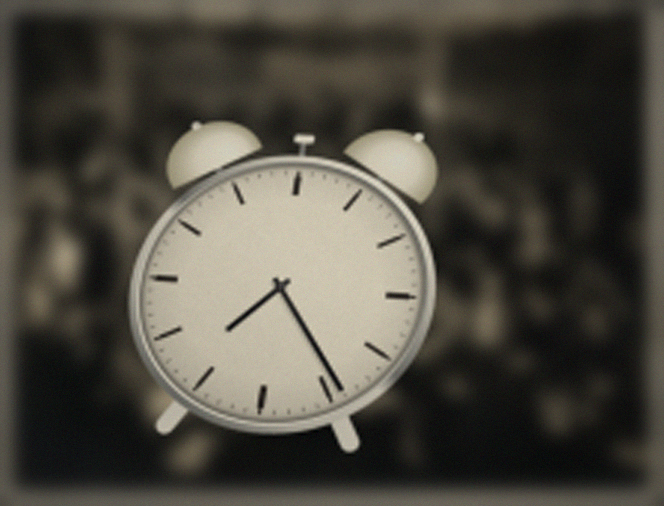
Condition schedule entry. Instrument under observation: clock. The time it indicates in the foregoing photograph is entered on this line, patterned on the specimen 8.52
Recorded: 7.24
